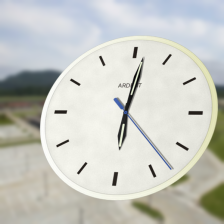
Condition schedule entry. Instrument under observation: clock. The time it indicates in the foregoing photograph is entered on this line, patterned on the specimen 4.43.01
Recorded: 6.01.23
